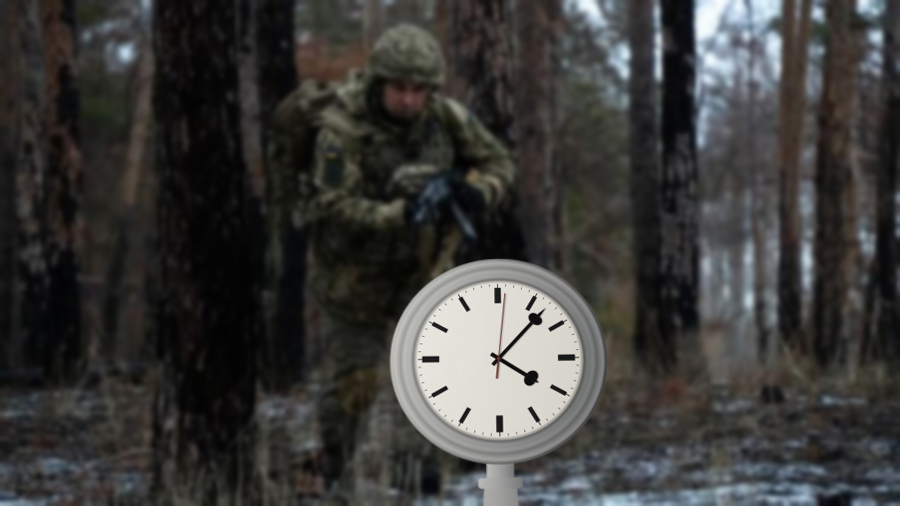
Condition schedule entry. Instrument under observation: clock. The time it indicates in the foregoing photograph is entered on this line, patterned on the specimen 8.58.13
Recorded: 4.07.01
